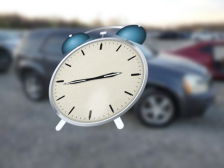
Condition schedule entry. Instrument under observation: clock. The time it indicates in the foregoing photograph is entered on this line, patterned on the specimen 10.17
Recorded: 2.44
